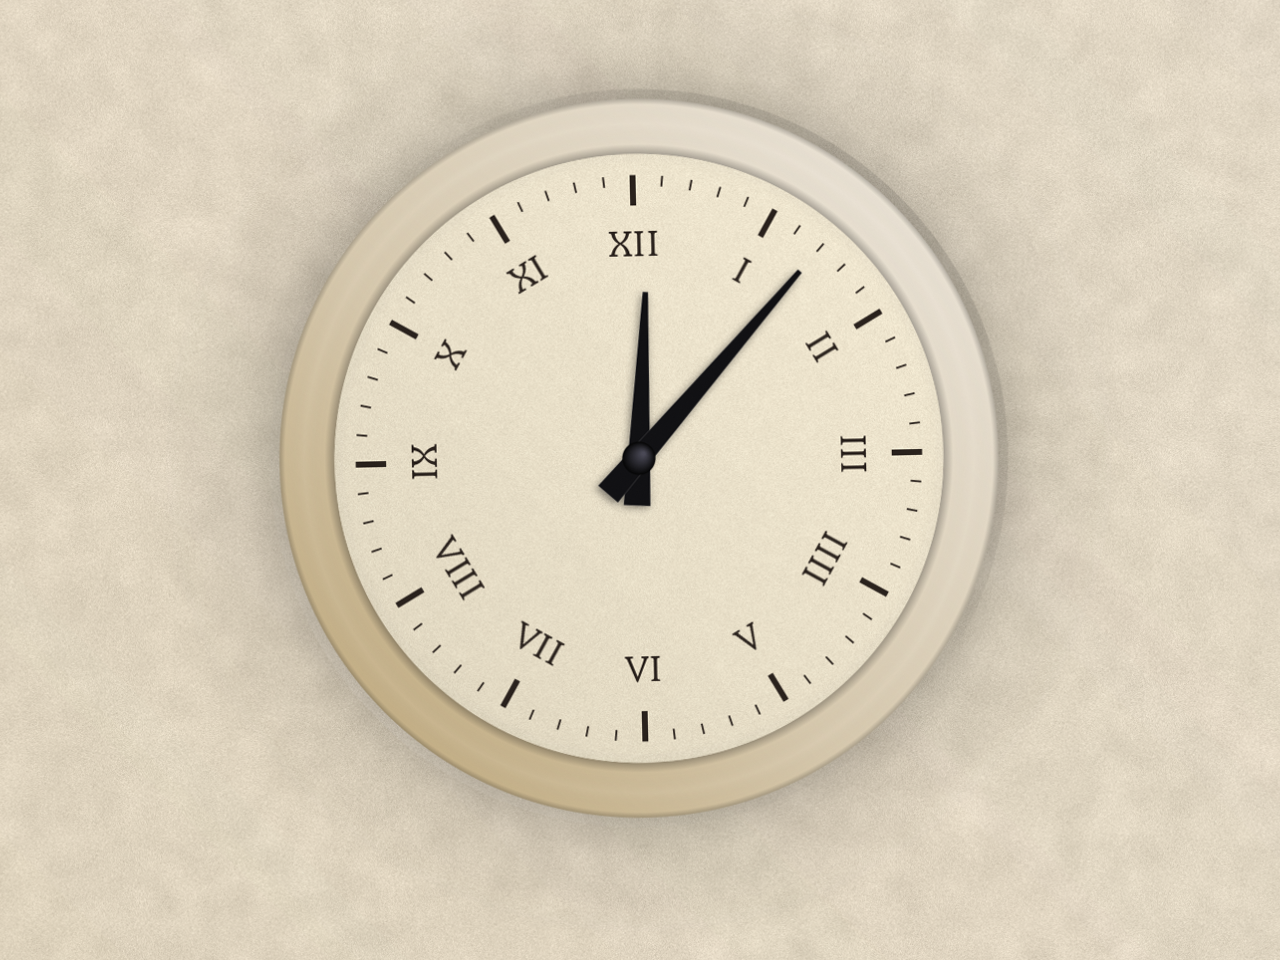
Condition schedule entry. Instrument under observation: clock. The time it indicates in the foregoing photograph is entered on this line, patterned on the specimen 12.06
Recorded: 12.07
